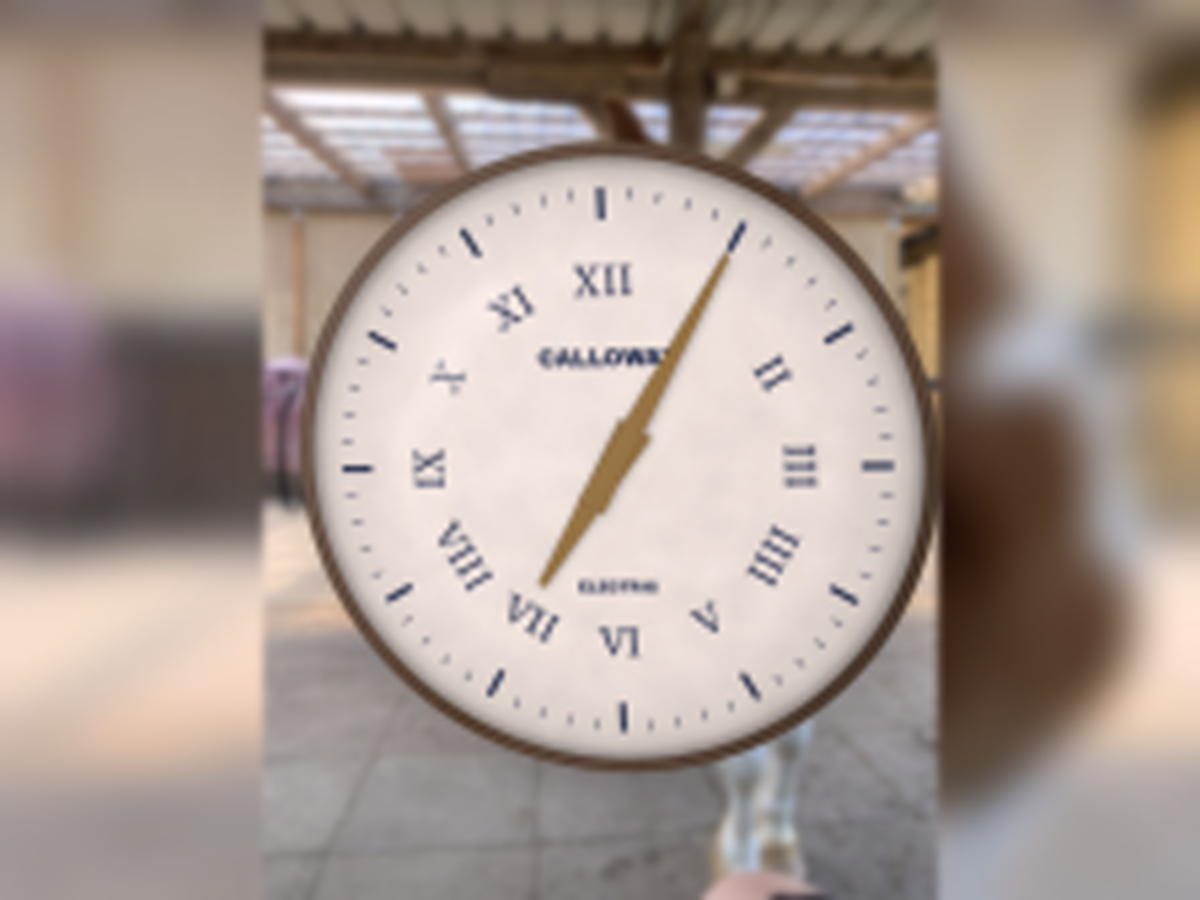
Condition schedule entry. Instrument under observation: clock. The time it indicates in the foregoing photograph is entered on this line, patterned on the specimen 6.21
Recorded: 7.05
